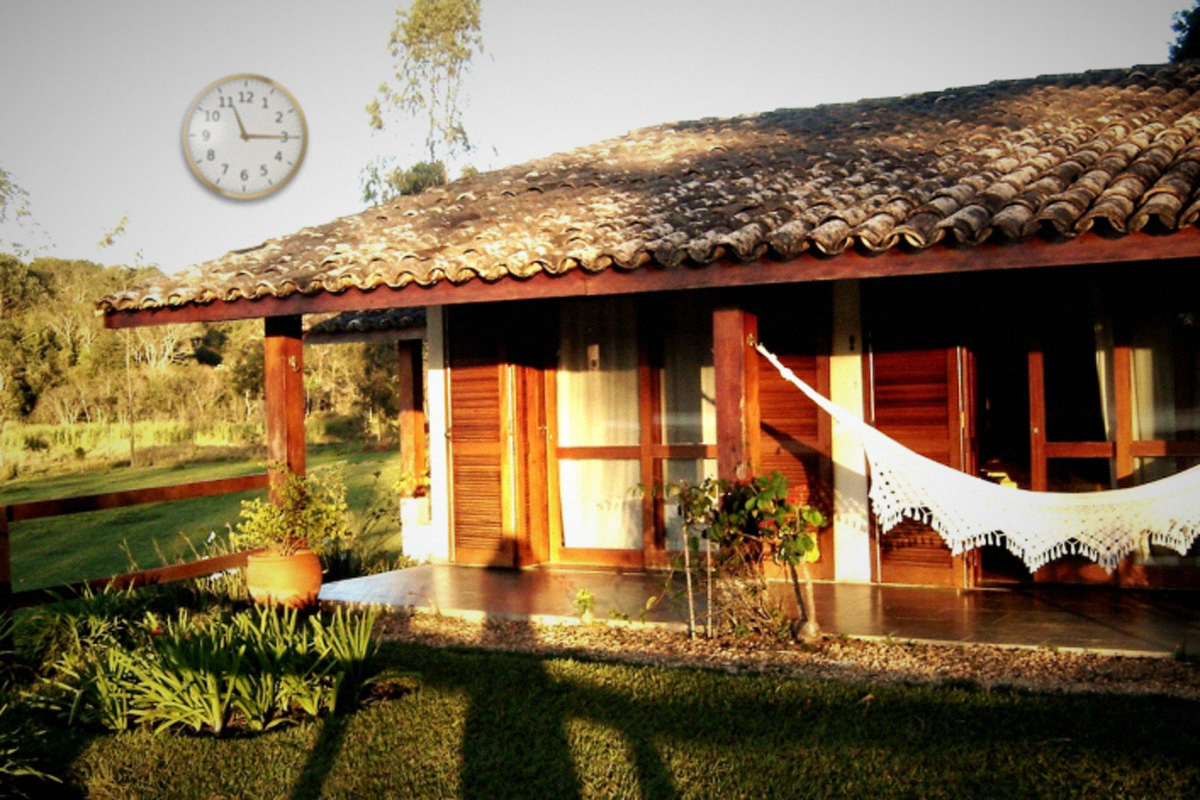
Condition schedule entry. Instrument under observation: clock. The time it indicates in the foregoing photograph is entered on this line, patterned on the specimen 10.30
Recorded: 11.15
